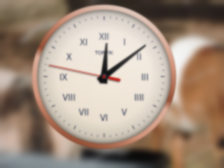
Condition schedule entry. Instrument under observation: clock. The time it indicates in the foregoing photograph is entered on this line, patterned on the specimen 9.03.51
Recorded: 12.08.47
